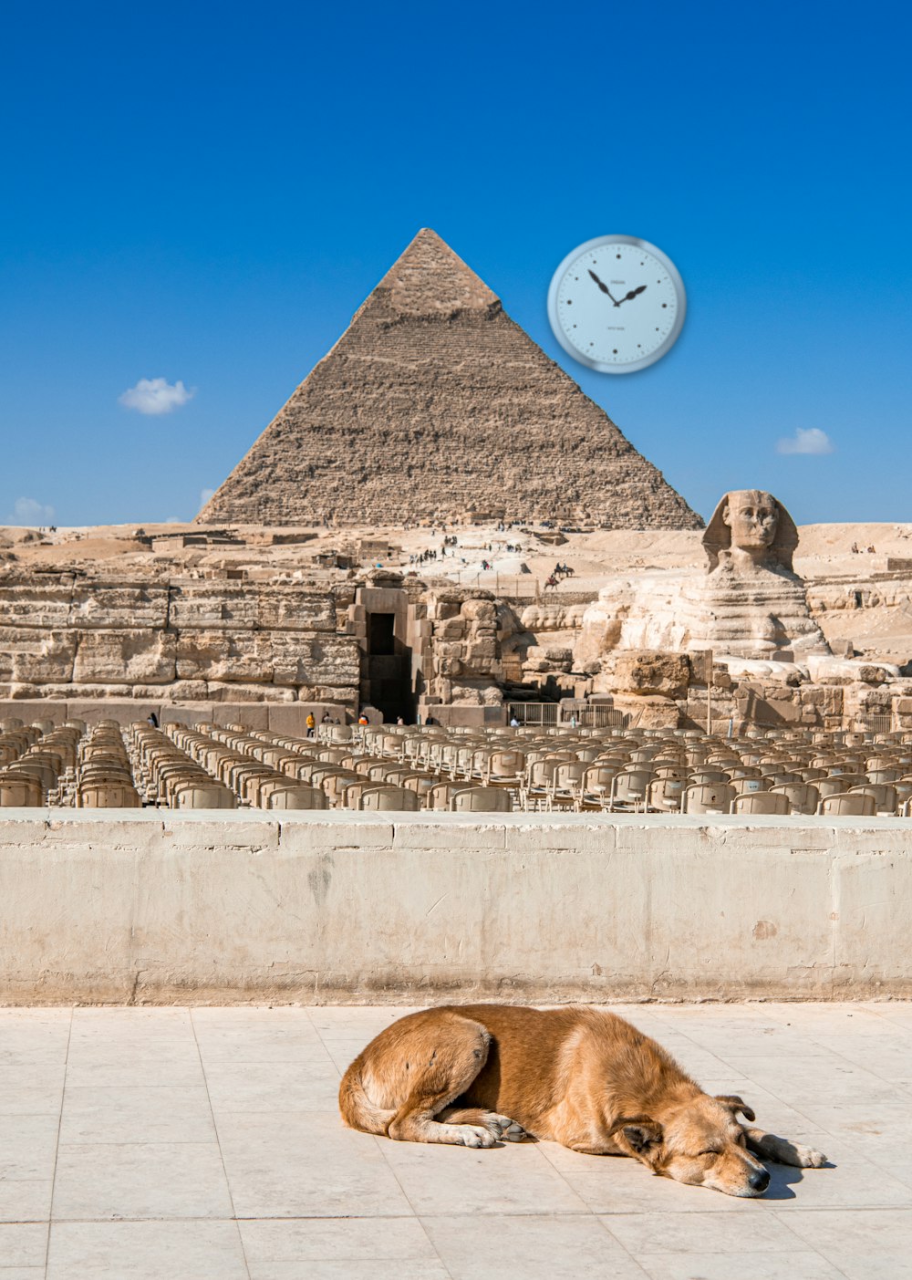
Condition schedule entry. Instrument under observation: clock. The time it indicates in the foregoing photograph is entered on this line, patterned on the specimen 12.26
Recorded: 1.53
